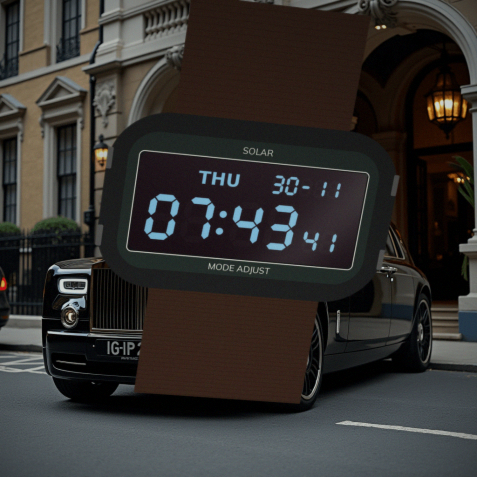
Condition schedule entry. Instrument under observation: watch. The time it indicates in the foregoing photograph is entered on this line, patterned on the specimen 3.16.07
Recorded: 7.43.41
